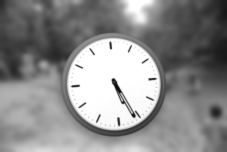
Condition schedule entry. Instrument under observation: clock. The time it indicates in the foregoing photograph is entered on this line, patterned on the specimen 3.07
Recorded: 5.26
